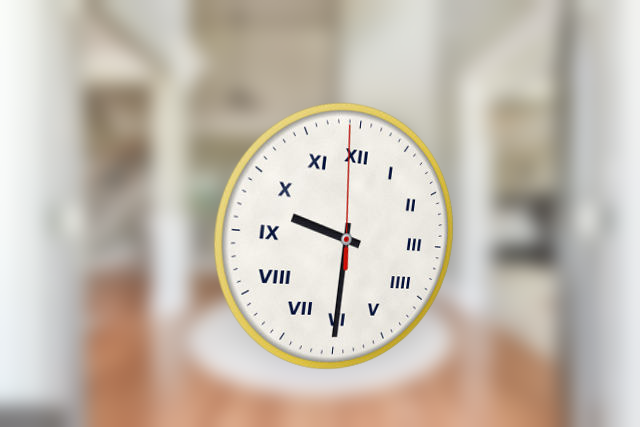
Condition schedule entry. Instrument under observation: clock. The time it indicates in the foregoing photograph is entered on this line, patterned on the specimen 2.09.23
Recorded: 9.29.59
